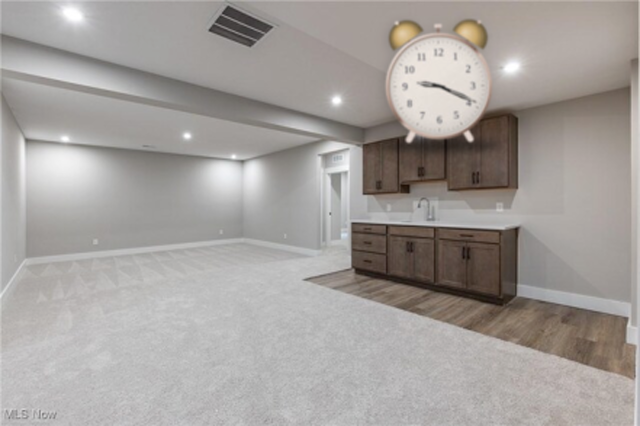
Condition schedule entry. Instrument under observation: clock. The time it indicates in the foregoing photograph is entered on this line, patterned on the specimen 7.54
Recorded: 9.19
